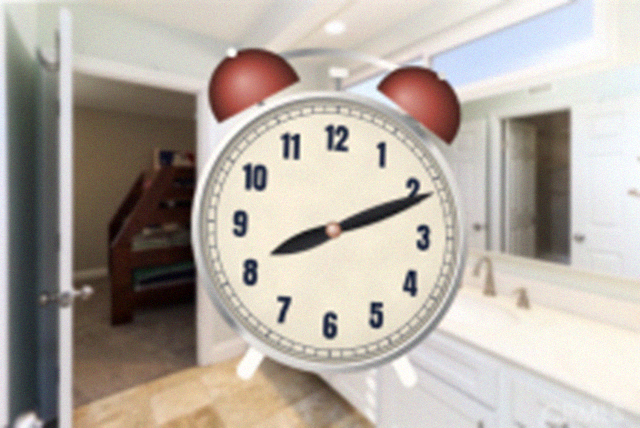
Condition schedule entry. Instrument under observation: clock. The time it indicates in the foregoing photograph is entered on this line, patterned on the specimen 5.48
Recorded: 8.11
